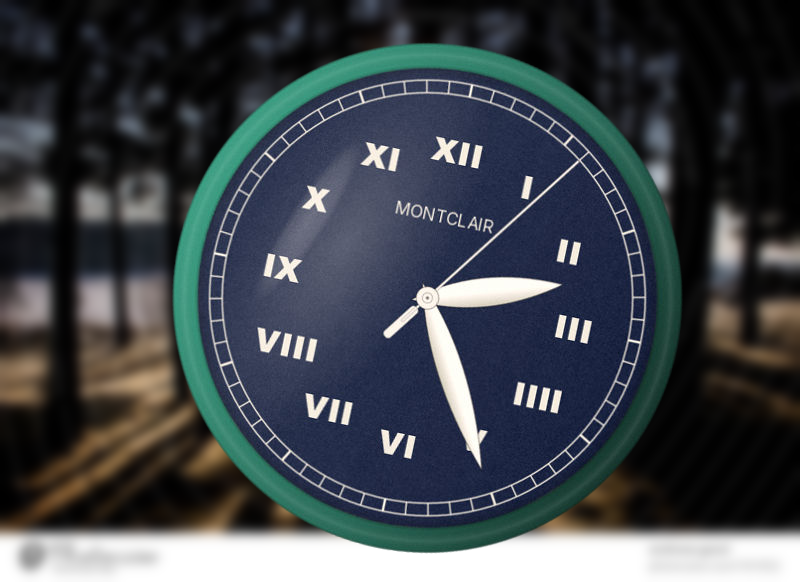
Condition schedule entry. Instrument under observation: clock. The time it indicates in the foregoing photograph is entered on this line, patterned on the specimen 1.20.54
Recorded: 2.25.06
